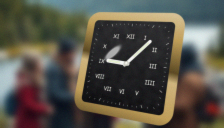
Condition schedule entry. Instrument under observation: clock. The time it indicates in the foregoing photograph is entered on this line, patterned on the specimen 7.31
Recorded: 9.07
